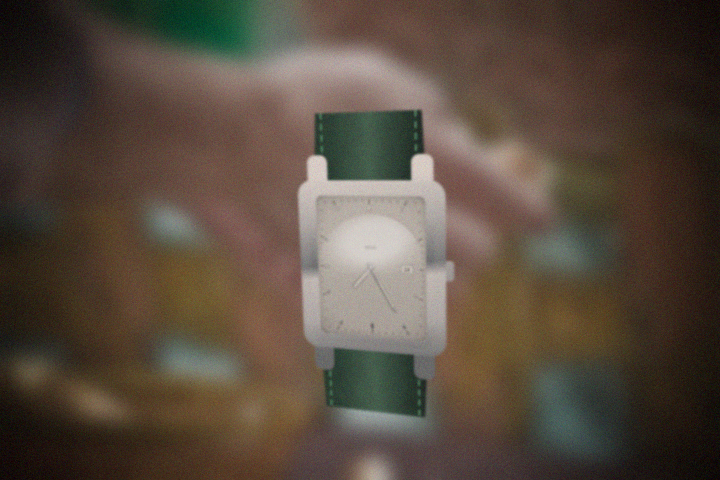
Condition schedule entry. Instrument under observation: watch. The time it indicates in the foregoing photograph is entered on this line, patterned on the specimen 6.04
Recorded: 7.25
